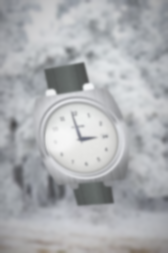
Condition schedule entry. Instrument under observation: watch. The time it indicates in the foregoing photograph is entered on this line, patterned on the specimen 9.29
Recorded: 2.59
